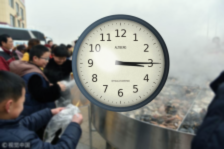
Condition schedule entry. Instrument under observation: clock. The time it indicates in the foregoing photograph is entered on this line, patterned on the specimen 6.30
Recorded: 3.15
